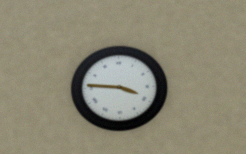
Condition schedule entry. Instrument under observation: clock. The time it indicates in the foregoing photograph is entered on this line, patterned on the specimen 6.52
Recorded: 3.46
